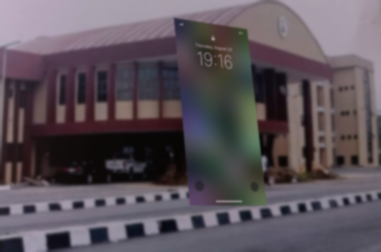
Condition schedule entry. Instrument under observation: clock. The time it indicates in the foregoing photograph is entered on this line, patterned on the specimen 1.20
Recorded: 19.16
